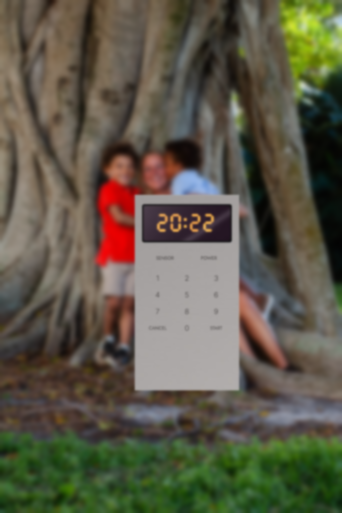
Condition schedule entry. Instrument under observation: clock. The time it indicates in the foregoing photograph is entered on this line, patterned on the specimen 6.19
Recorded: 20.22
